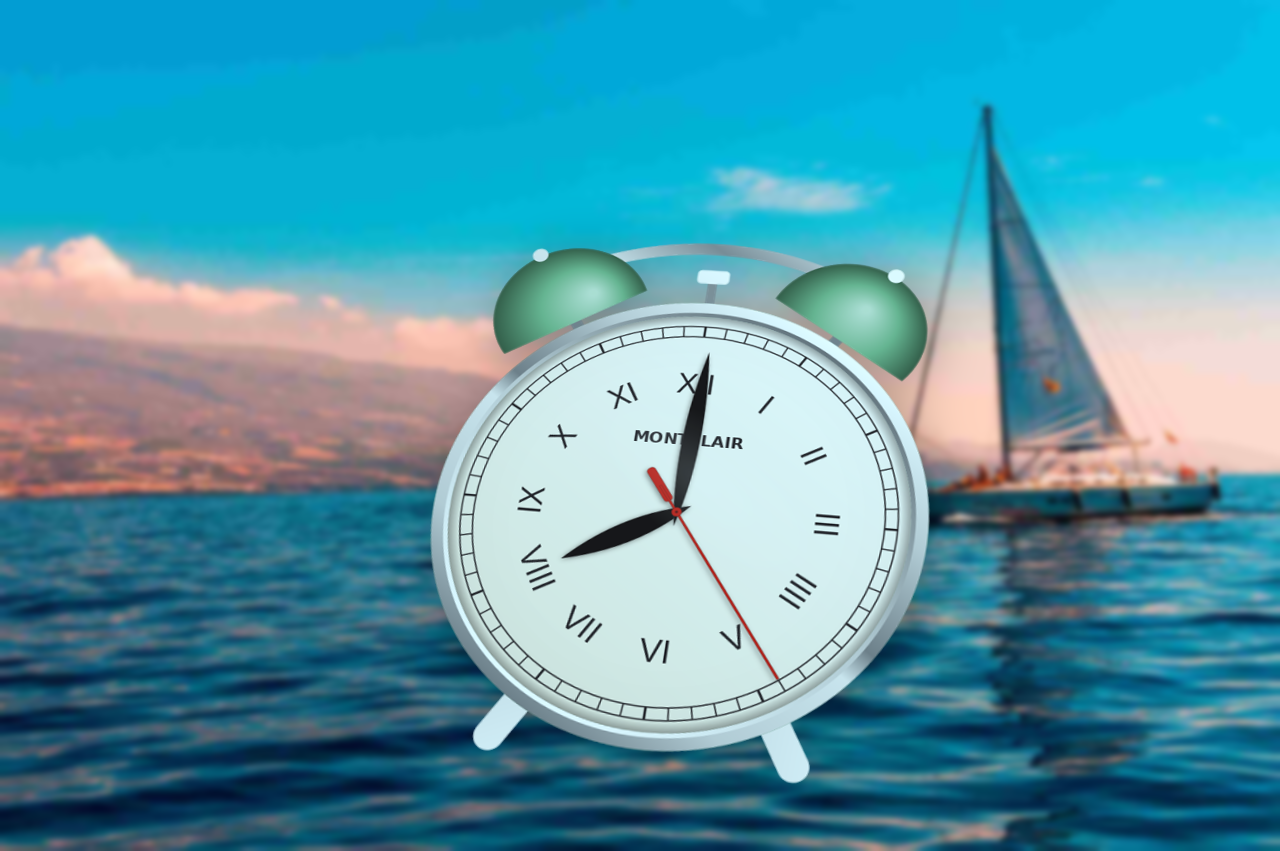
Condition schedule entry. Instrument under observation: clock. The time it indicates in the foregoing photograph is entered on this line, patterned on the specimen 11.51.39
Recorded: 8.00.24
